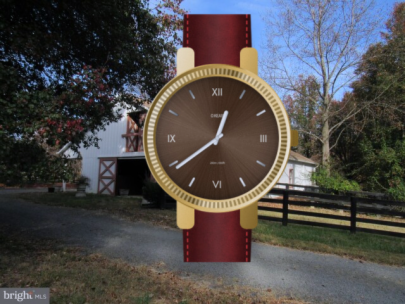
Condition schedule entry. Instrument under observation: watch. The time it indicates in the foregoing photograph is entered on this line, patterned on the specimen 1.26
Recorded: 12.39
